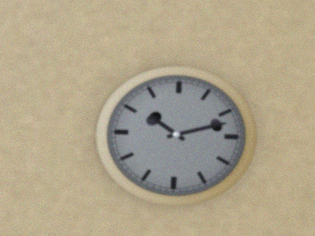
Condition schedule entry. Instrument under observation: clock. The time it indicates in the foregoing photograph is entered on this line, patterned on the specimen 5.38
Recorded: 10.12
